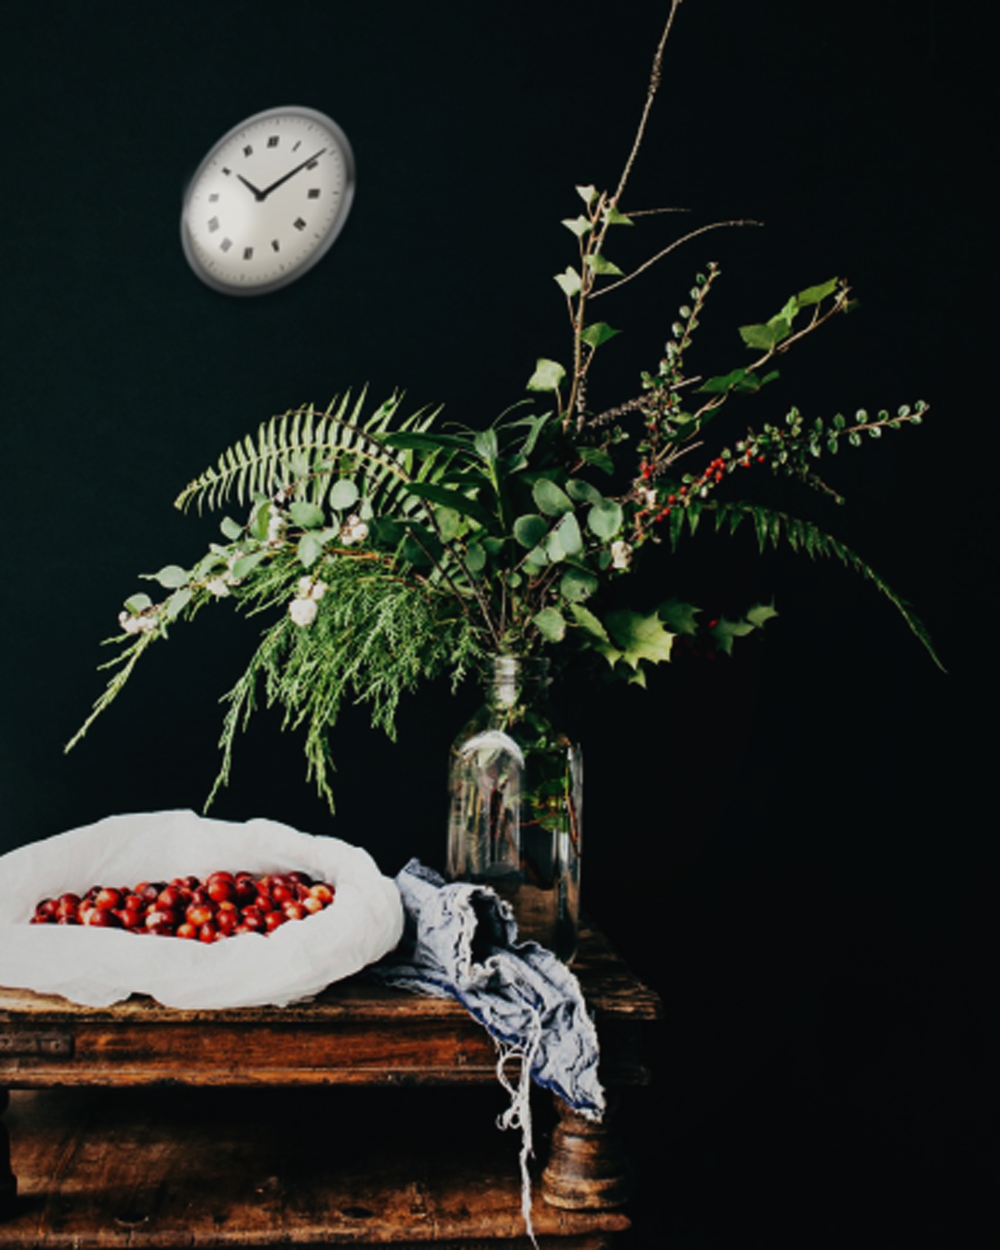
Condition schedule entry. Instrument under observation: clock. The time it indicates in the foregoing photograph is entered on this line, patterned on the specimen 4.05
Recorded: 10.09
